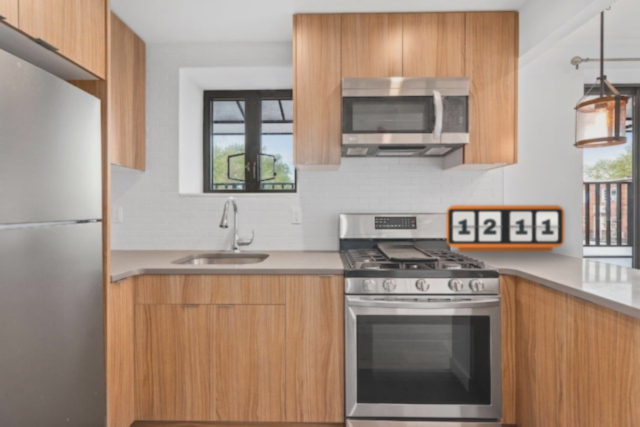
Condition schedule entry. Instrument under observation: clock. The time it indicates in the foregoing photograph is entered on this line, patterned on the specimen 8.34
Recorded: 12.11
